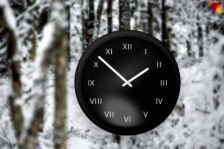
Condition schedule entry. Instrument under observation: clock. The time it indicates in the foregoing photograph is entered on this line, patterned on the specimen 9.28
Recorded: 1.52
